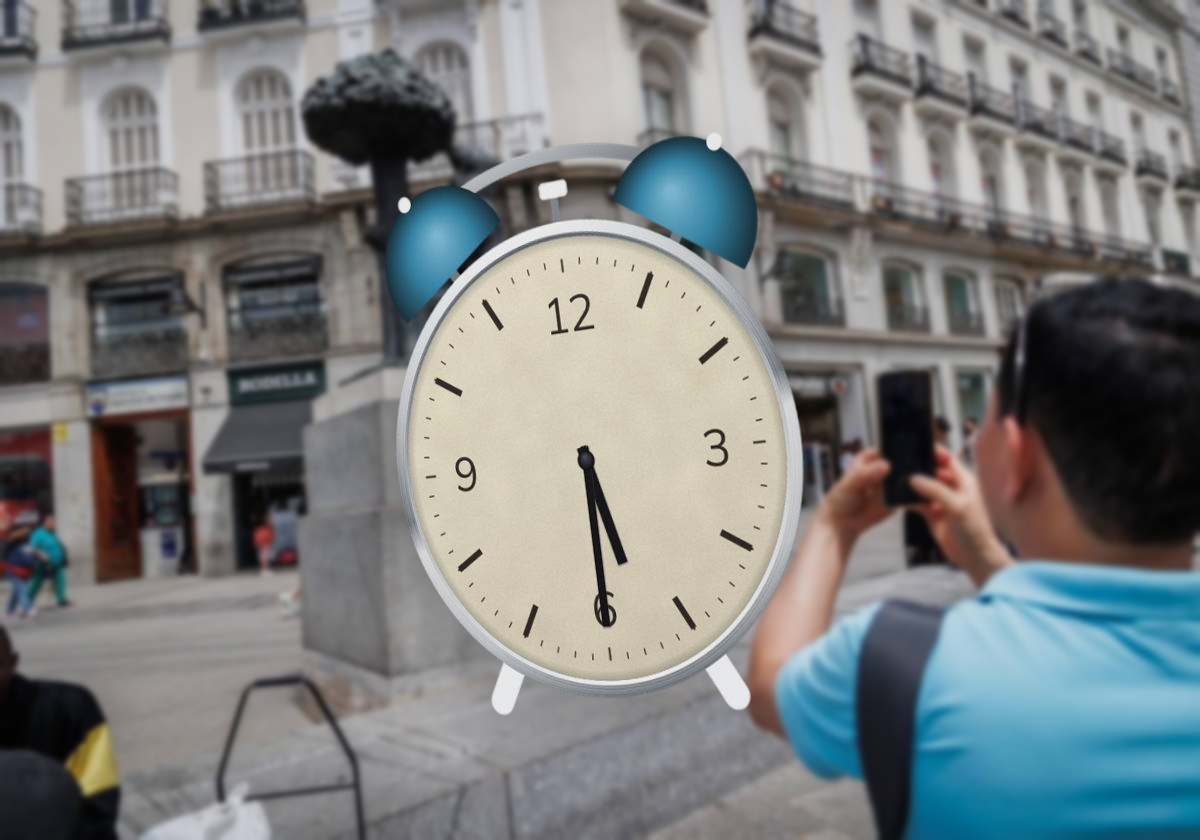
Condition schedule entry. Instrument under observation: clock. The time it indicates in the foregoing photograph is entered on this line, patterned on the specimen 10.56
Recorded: 5.30
